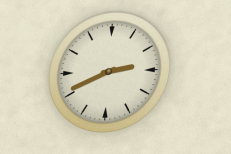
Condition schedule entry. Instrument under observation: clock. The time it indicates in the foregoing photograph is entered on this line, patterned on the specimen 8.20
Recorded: 2.41
